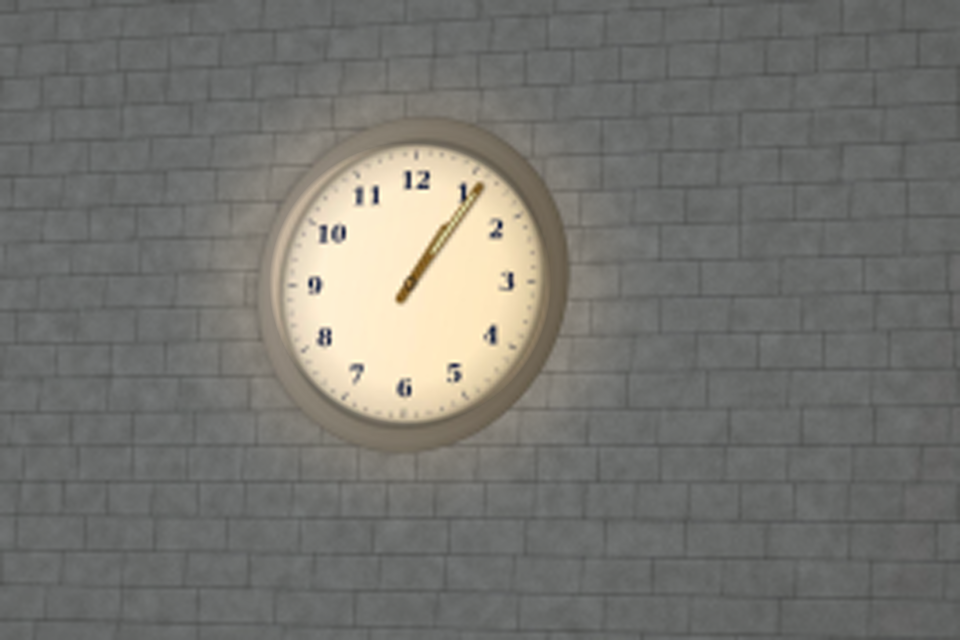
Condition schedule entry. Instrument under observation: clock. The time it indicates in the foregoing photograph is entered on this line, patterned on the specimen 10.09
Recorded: 1.06
